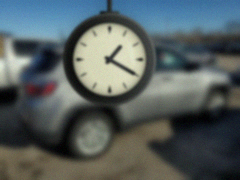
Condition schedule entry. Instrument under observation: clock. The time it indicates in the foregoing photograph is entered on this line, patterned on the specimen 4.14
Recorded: 1.20
